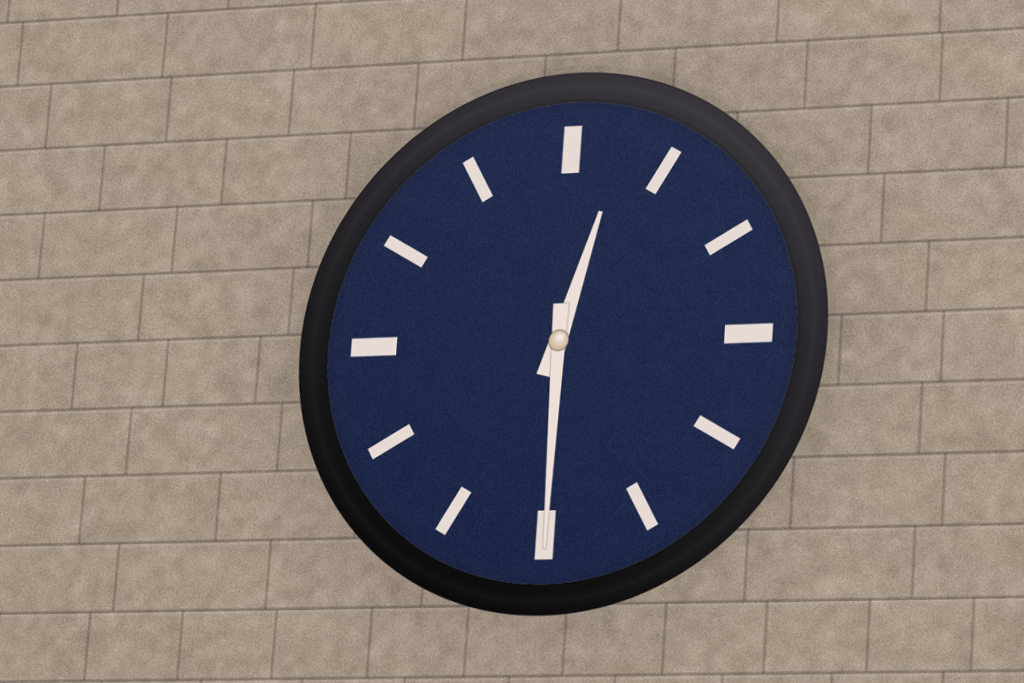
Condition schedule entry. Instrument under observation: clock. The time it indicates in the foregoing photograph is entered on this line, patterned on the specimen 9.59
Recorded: 12.30
